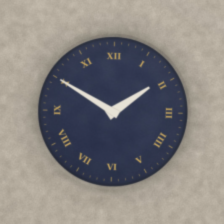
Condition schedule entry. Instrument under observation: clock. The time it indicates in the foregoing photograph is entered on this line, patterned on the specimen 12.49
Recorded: 1.50
